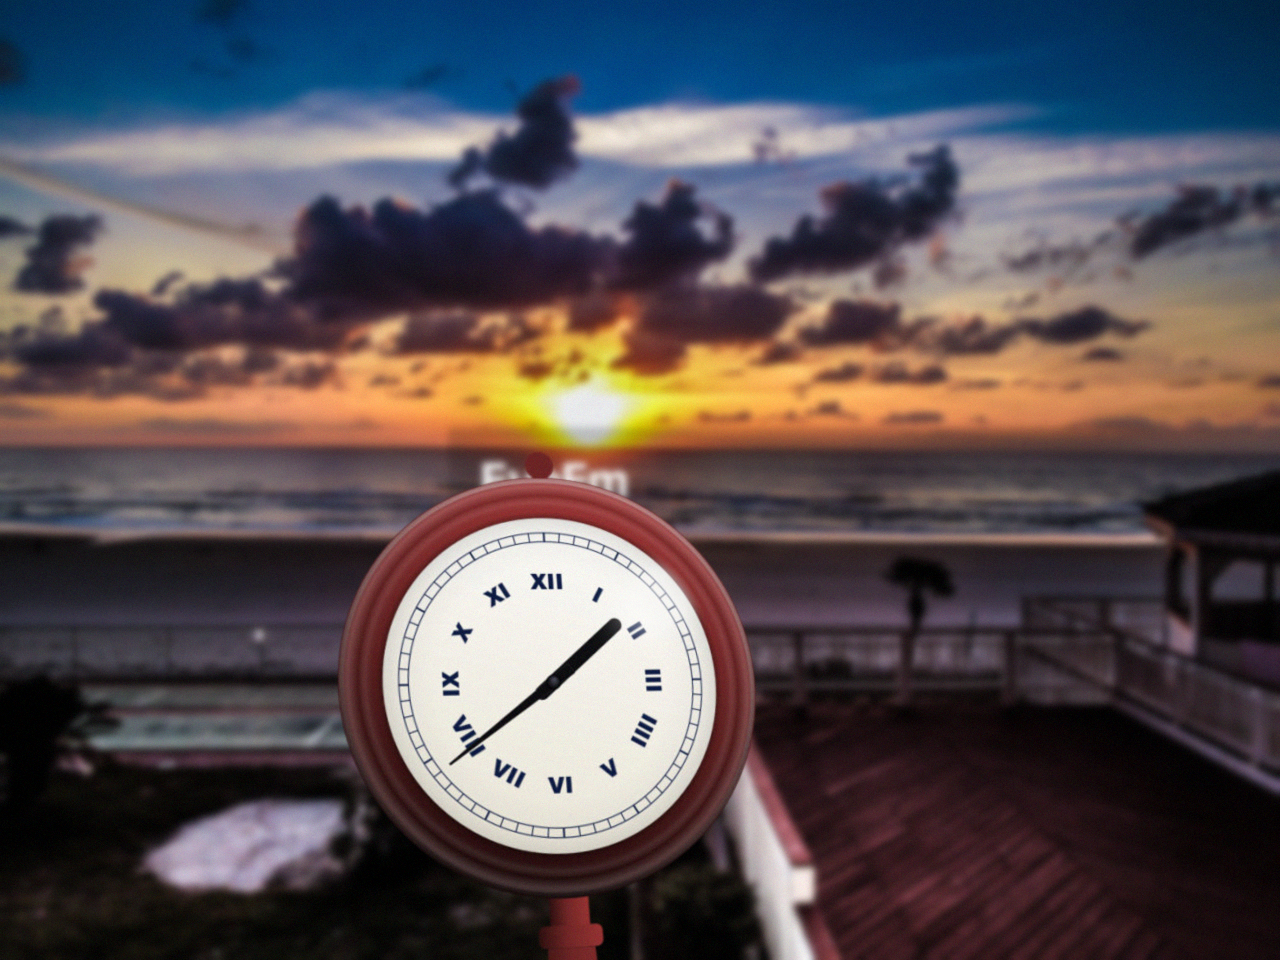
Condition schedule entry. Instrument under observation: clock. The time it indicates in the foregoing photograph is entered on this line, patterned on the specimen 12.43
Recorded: 1.39
